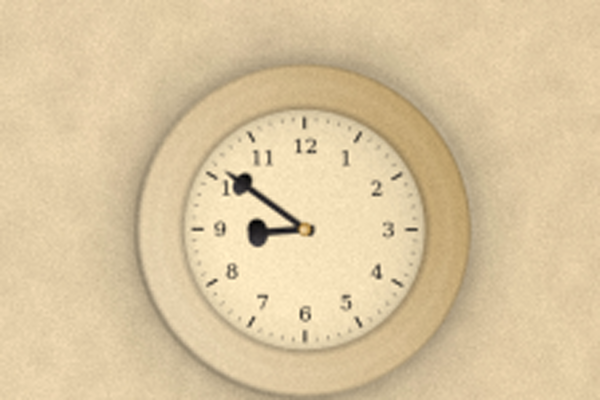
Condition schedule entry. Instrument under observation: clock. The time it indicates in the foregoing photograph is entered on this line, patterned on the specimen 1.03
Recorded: 8.51
